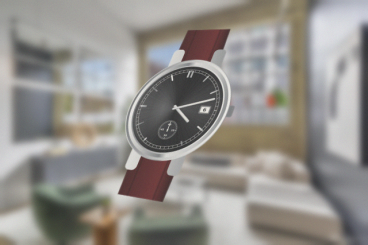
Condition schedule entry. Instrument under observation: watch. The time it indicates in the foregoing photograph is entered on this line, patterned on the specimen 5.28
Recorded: 4.12
